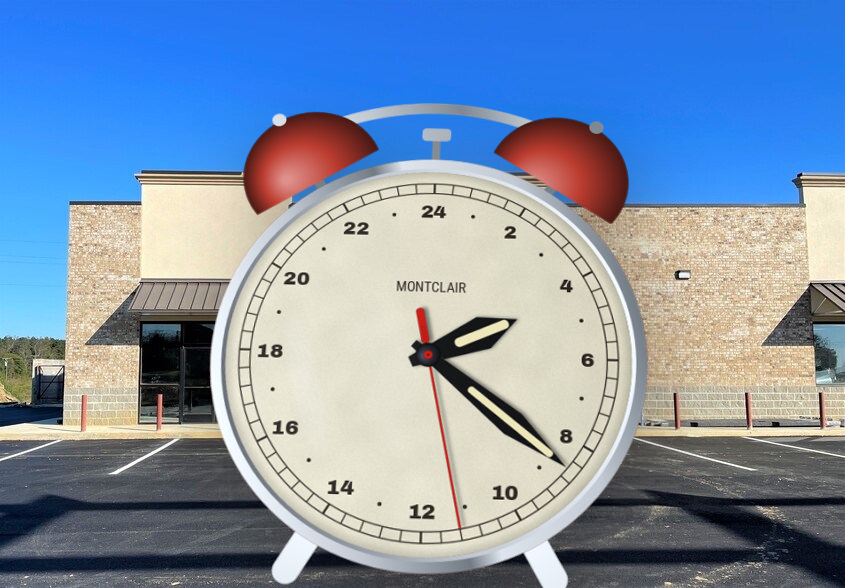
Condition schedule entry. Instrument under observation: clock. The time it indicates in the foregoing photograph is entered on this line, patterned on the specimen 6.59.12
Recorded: 4.21.28
